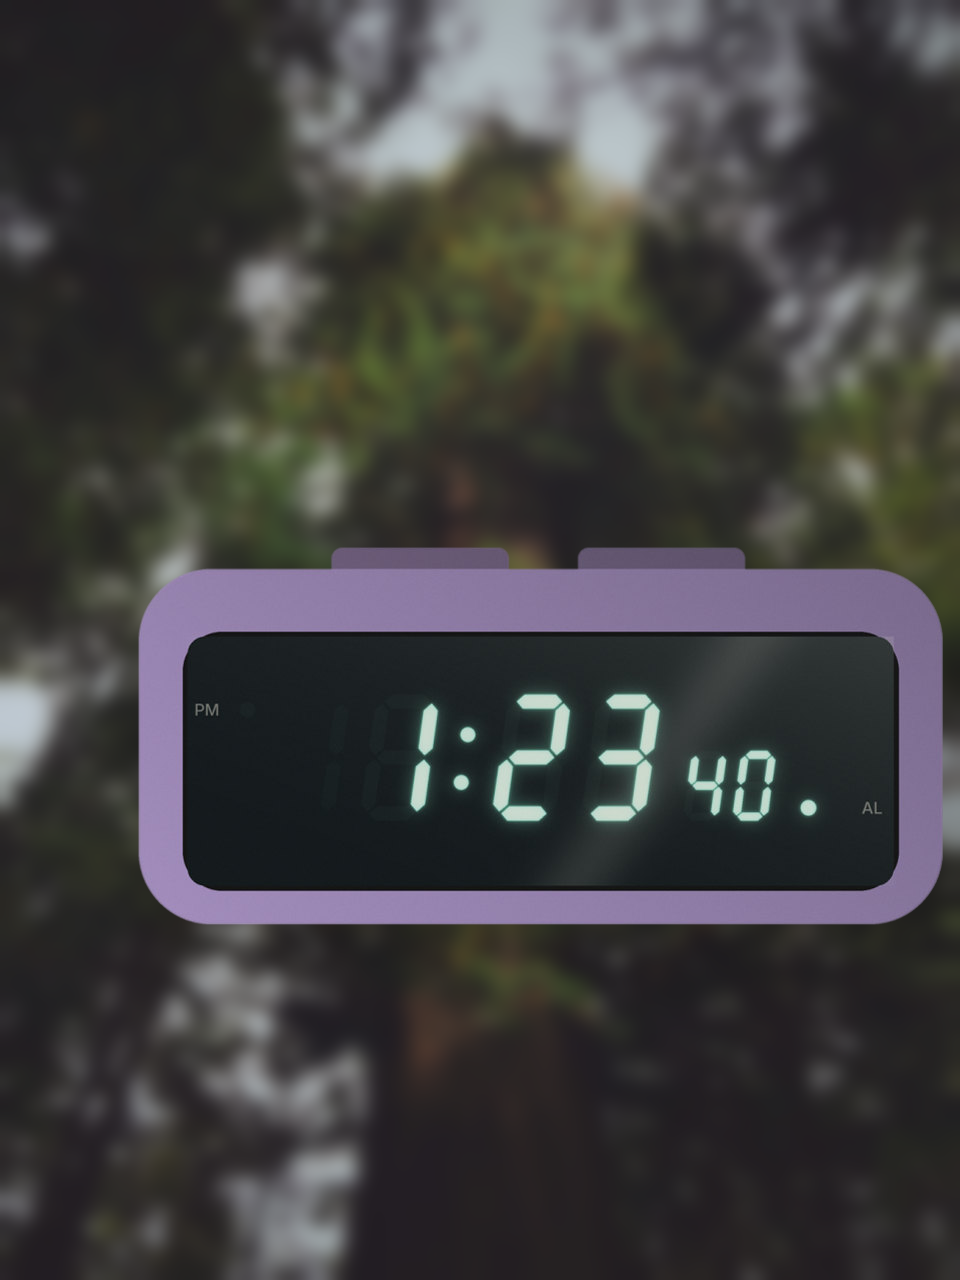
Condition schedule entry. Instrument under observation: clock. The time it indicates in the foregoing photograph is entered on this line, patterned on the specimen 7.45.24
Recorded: 1.23.40
